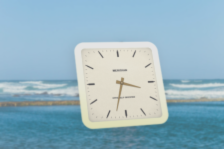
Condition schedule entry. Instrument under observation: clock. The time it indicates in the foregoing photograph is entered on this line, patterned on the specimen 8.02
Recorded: 3.33
